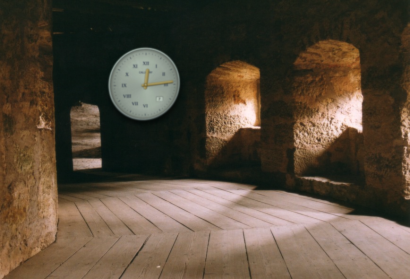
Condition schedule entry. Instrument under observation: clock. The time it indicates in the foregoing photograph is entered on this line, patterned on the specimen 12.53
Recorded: 12.14
